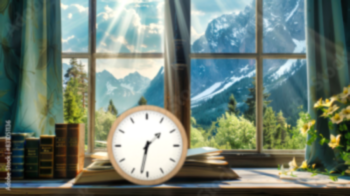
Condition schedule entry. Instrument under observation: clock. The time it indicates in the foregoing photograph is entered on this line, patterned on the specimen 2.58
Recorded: 1.32
